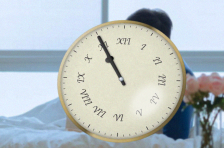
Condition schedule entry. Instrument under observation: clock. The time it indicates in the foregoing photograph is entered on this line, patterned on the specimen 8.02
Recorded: 10.55
